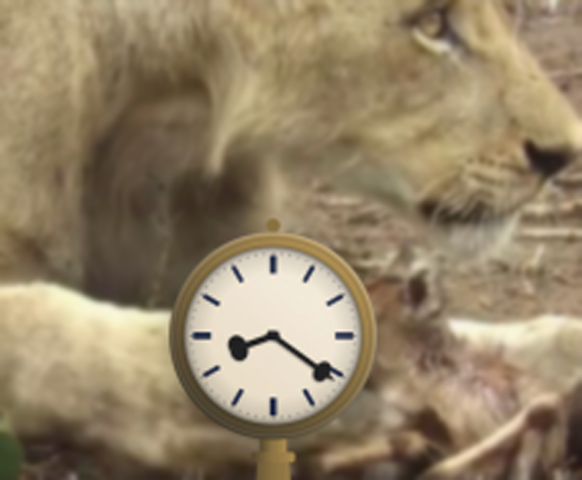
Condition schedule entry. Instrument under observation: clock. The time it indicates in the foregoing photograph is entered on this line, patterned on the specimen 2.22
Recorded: 8.21
